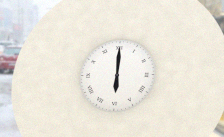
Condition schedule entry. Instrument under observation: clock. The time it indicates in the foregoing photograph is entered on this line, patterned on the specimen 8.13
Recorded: 6.00
